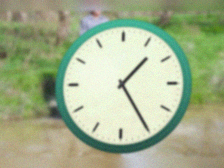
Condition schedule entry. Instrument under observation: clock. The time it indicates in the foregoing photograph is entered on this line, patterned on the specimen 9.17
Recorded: 1.25
